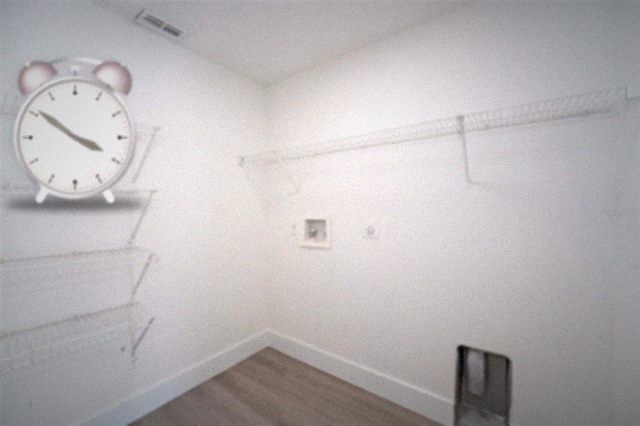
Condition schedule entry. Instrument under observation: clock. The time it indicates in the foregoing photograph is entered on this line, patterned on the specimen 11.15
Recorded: 3.51
